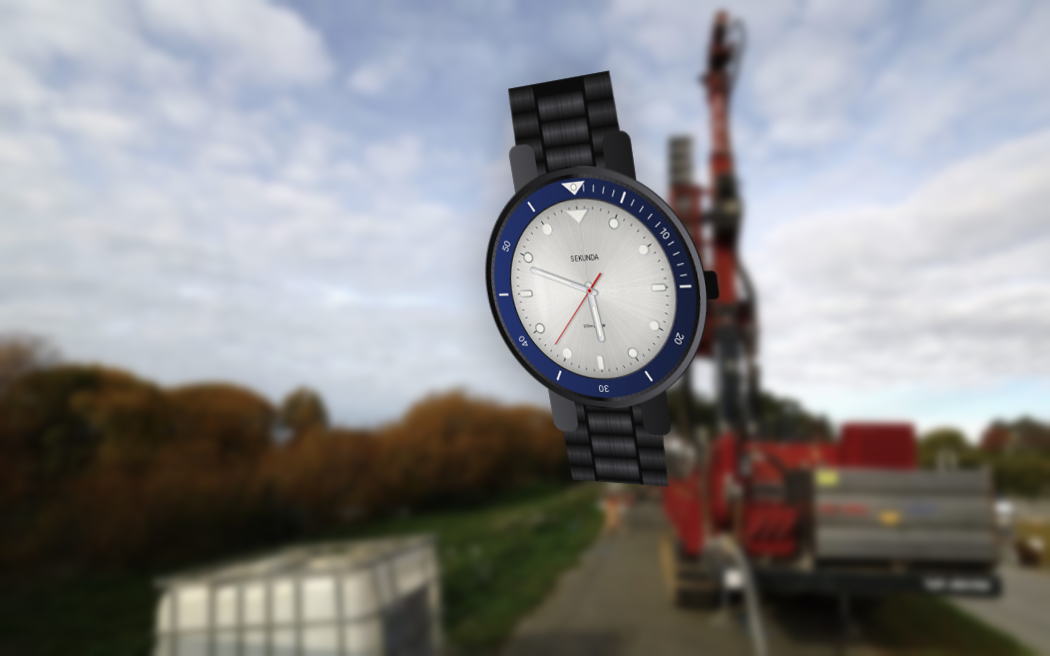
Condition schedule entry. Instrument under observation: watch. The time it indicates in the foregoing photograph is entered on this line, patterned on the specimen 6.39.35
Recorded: 5.48.37
